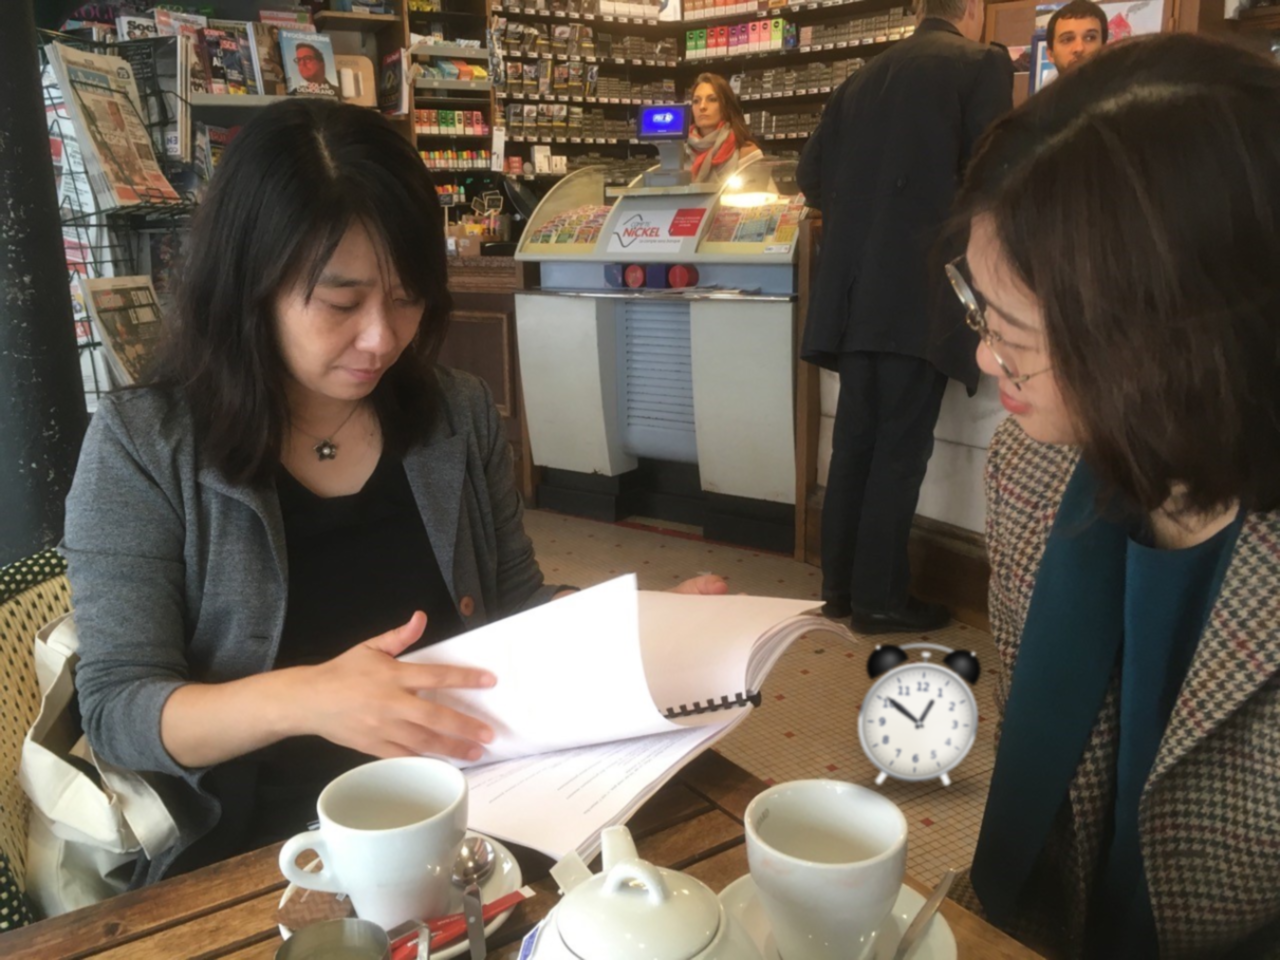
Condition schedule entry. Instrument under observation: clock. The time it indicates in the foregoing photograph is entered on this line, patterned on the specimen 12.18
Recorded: 12.51
